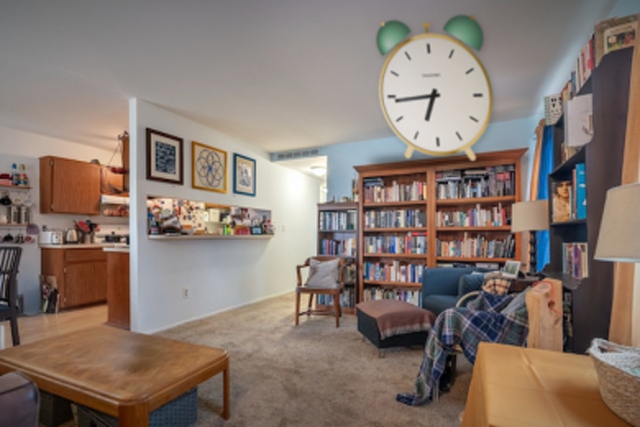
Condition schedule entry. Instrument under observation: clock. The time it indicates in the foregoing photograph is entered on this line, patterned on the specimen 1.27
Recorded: 6.44
